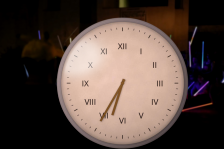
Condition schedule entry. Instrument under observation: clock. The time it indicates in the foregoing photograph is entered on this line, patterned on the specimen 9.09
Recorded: 6.35
